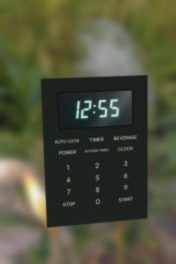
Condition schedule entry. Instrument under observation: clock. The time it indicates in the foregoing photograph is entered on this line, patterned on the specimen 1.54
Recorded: 12.55
